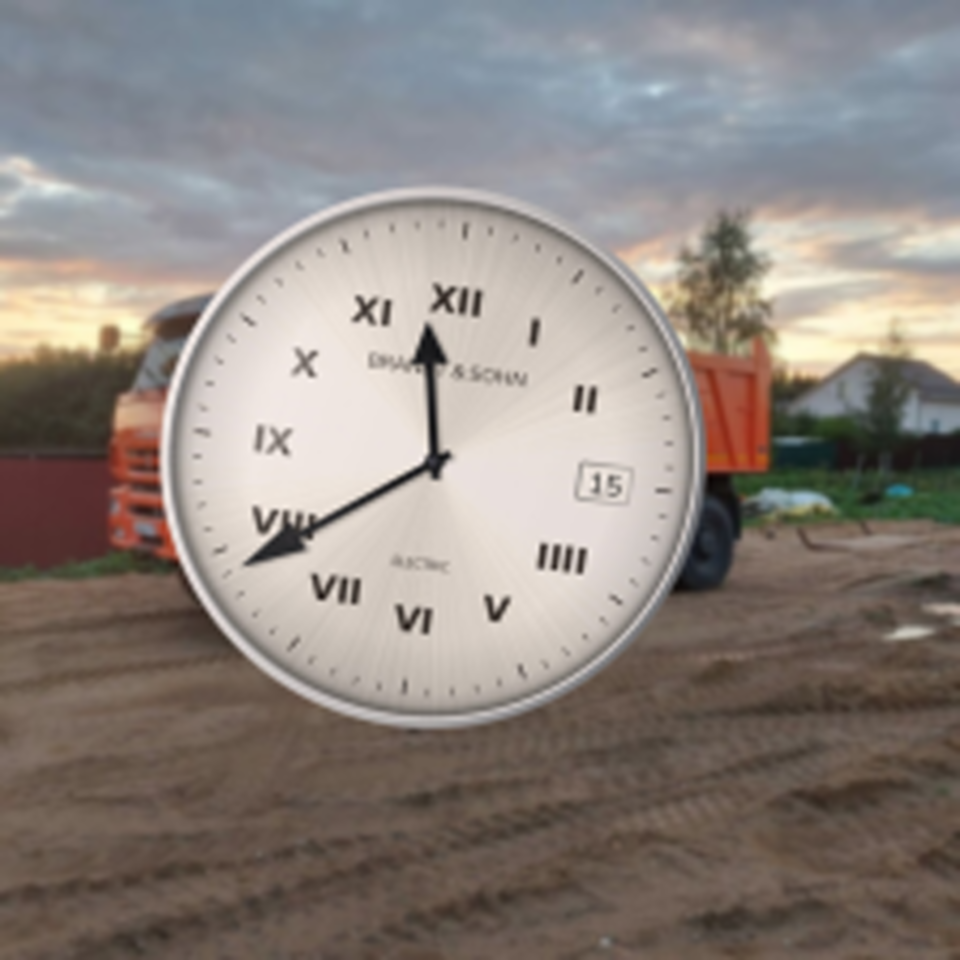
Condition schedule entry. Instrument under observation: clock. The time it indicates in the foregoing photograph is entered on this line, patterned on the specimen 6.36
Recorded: 11.39
